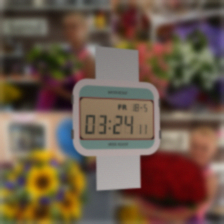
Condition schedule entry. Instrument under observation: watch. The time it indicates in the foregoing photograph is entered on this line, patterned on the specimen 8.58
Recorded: 3.24
